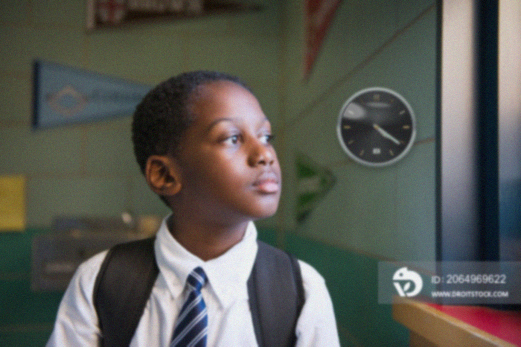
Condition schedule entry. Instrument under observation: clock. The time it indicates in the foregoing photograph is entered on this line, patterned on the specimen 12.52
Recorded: 4.21
